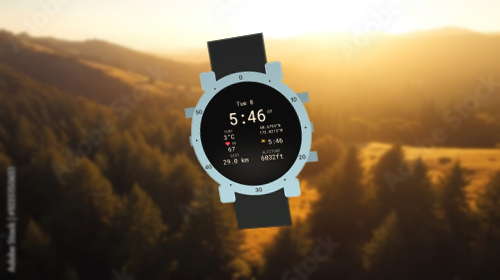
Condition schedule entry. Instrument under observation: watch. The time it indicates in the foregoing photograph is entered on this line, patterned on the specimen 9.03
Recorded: 5.46
